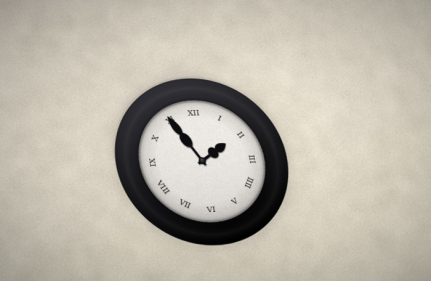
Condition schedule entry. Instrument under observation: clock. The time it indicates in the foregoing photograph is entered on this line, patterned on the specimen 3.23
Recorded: 1.55
